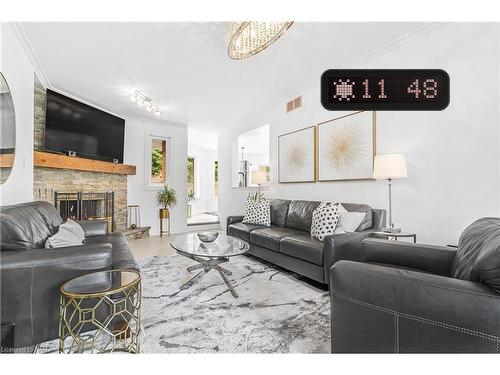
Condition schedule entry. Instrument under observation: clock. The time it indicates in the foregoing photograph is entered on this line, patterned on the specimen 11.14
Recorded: 11.48
